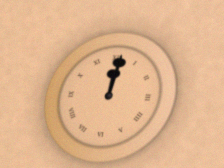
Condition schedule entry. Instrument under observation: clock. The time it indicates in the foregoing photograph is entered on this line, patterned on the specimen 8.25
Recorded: 12.01
